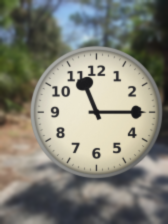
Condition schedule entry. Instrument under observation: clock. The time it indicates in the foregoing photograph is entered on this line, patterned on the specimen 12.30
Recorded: 11.15
